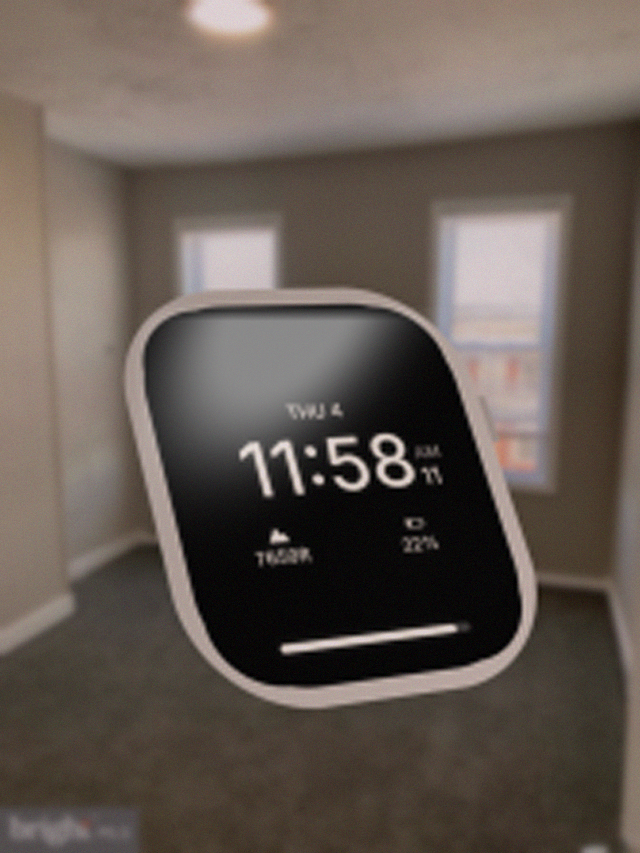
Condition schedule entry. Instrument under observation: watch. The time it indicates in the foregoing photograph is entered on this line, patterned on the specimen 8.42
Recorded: 11.58
